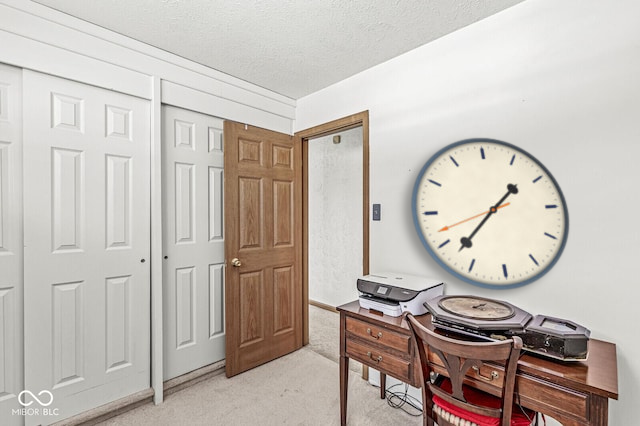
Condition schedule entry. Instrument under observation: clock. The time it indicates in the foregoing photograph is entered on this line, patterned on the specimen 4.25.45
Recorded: 1.37.42
